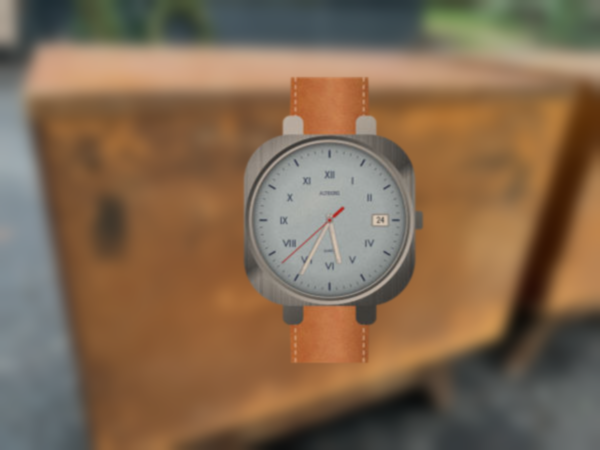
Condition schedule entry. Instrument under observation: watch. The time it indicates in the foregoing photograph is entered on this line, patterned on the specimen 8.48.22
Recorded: 5.34.38
